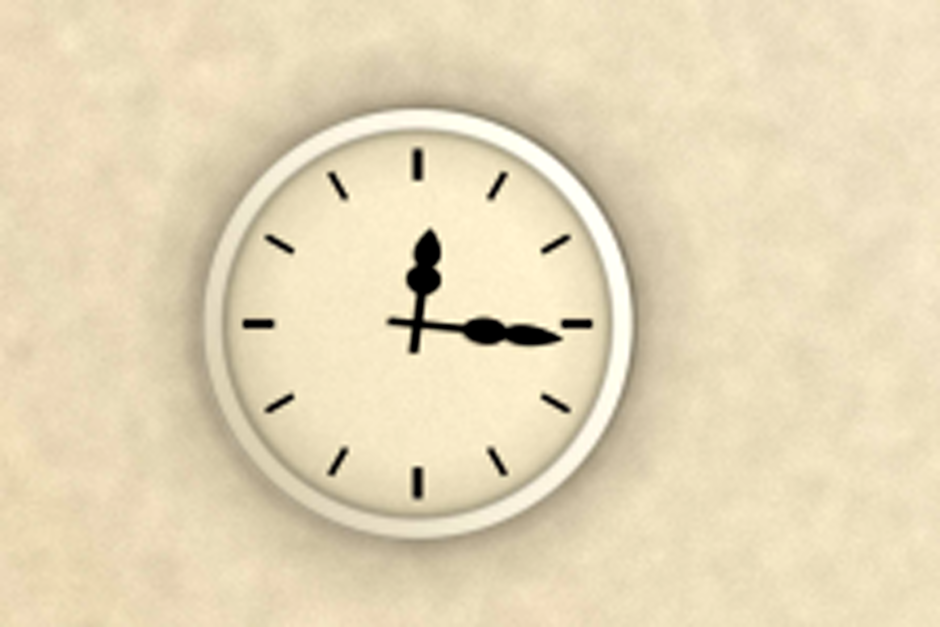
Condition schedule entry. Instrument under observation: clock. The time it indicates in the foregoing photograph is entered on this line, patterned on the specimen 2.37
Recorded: 12.16
